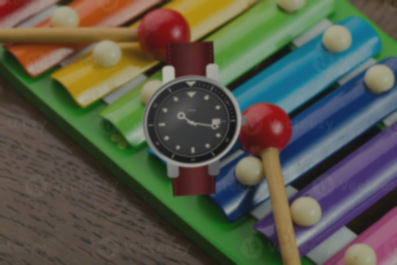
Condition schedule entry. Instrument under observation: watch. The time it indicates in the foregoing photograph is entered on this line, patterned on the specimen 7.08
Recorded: 10.17
